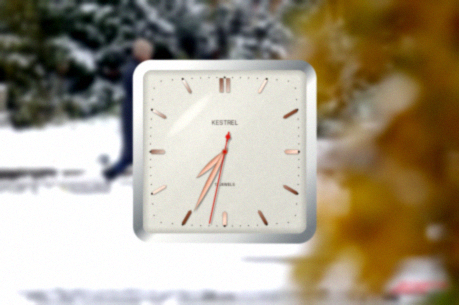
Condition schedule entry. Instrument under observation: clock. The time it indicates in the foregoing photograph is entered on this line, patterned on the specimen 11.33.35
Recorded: 7.34.32
